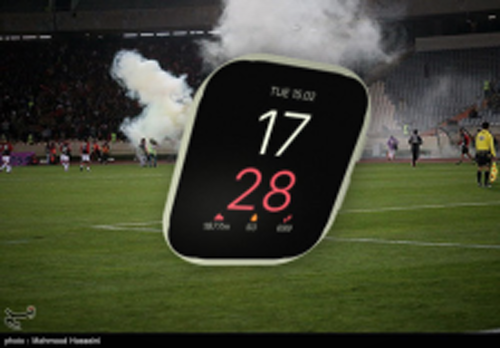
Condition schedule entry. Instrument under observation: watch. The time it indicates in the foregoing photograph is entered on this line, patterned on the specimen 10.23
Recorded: 17.28
